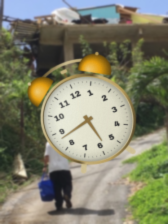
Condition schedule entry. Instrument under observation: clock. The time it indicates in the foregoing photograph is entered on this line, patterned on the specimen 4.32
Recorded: 5.43
